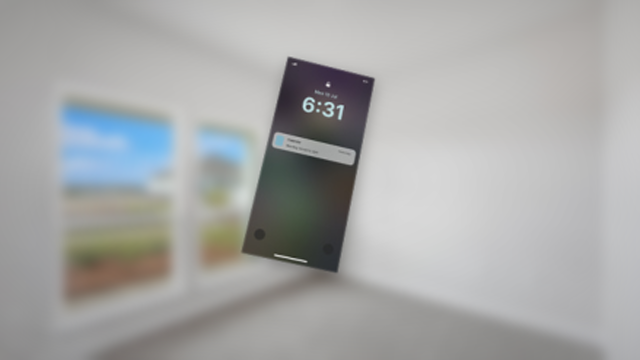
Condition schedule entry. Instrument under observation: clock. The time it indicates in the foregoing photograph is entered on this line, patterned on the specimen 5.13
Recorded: 6.31
